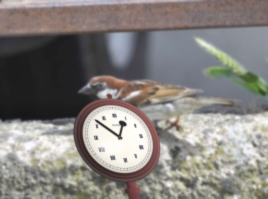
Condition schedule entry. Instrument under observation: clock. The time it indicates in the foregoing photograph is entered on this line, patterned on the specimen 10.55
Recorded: 12.52
